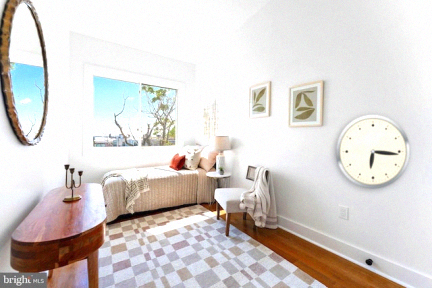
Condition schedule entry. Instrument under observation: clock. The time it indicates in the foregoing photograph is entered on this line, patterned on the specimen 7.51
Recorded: 6.16
